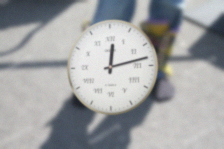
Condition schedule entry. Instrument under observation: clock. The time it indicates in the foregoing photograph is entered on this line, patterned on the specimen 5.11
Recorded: 12.13
